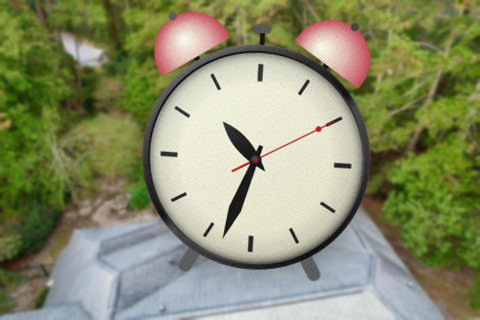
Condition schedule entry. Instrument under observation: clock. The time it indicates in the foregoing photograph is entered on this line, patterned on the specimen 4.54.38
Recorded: 10.33.10
